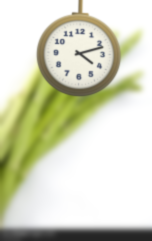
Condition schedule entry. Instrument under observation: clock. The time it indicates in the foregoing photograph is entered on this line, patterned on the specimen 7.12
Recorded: 4.12
